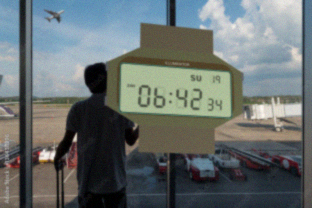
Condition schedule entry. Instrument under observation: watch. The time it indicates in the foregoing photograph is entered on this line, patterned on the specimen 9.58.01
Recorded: 6.42.34
